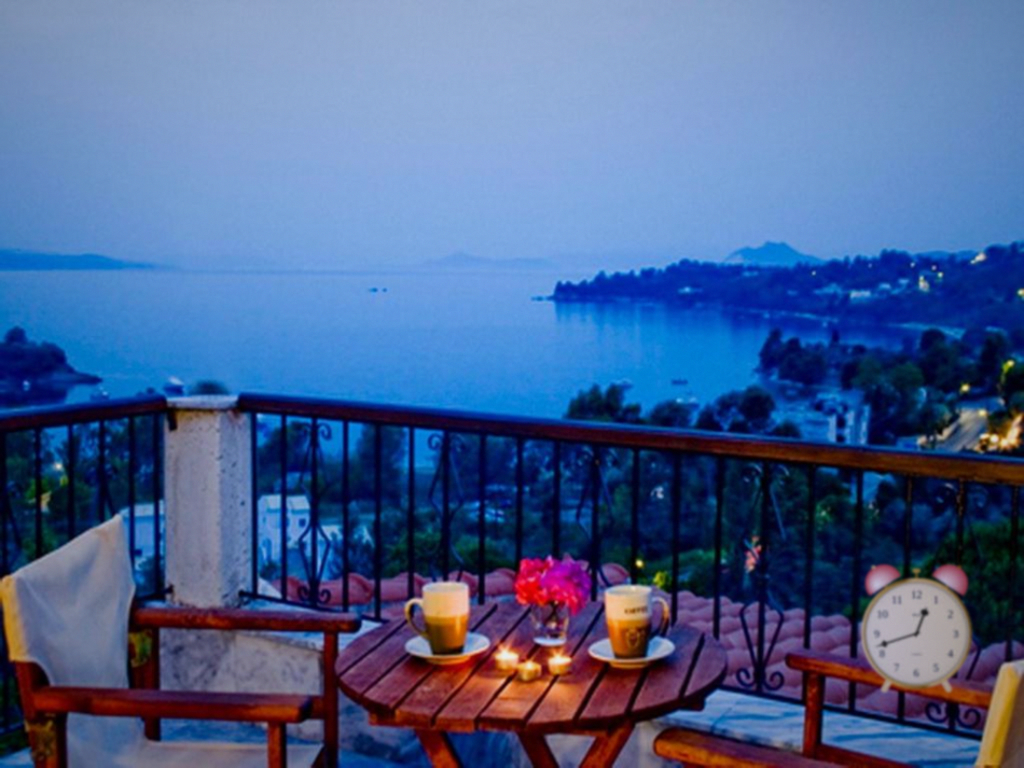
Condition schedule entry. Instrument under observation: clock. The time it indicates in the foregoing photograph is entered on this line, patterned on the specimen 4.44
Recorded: 12.42
